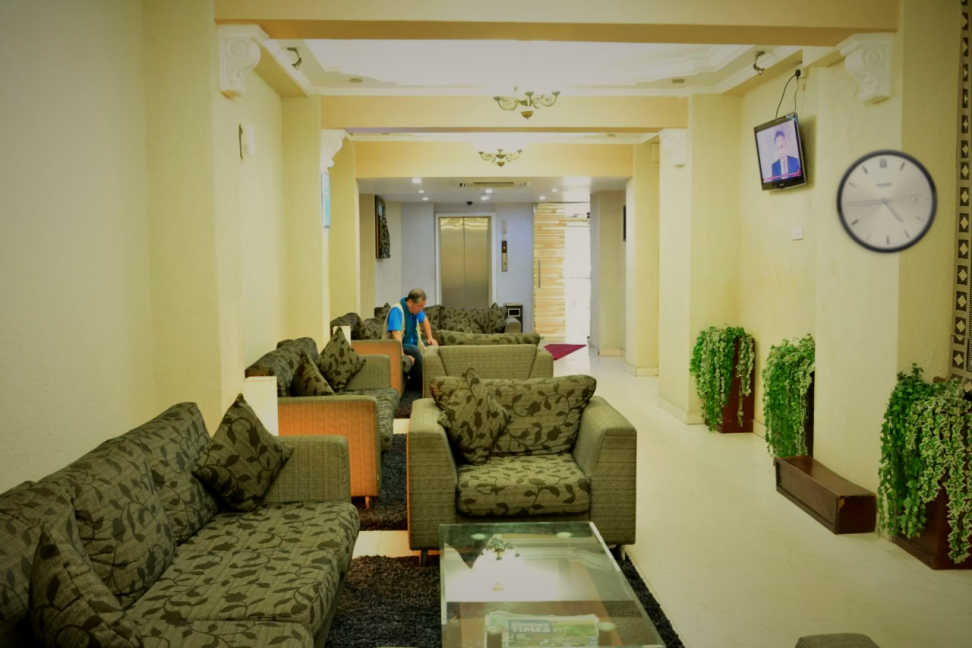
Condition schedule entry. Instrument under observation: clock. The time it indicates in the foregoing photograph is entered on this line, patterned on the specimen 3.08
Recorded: 4.45
